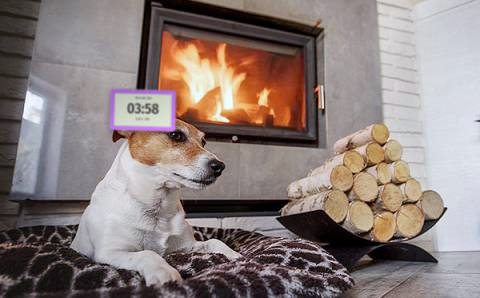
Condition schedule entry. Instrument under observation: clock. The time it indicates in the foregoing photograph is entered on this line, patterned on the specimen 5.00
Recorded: 3.58
